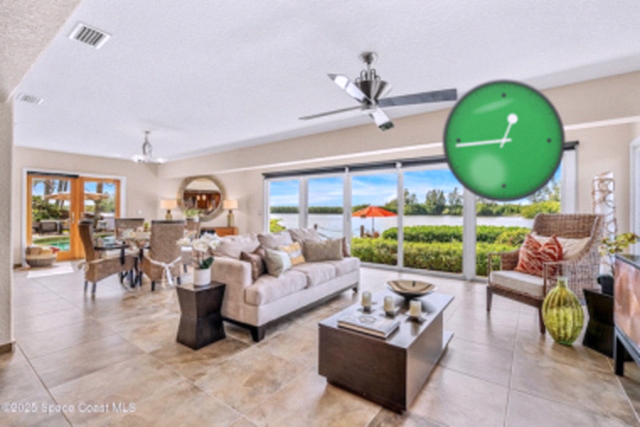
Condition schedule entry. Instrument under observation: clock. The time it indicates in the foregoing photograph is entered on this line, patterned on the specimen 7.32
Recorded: 12.44
